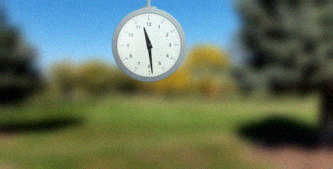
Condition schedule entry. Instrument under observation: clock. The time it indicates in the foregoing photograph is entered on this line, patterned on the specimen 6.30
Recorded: 11.29
